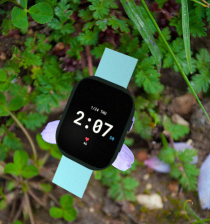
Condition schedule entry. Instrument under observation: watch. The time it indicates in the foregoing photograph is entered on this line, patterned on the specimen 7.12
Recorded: 2.07
